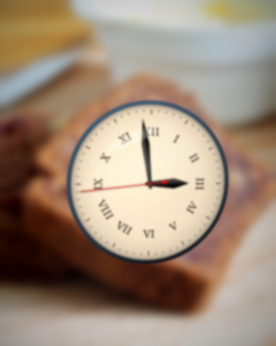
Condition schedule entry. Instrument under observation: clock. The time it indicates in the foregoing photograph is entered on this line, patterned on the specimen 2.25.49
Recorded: 2.58.44
